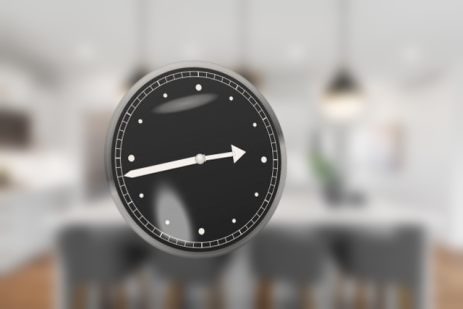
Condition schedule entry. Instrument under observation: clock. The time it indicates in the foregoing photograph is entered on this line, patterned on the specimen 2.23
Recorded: 2.43
